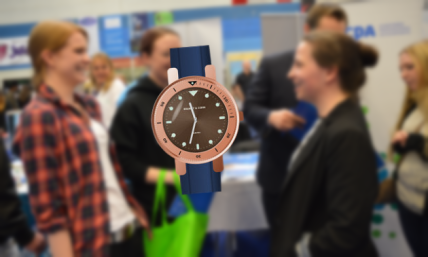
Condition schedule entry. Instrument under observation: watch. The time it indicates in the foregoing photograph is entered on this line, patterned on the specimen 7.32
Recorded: 11.33
